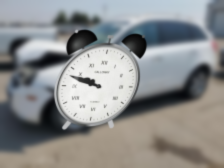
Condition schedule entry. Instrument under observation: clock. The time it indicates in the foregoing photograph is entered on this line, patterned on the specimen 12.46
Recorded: 9.48
